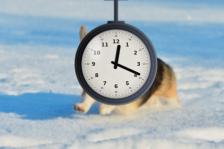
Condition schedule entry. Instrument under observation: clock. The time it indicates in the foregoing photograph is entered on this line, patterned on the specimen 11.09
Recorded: 12.19
